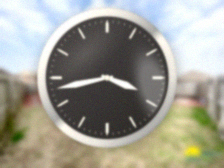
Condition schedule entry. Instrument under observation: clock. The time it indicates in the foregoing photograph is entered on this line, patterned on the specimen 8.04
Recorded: 3.43
